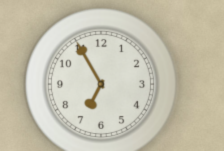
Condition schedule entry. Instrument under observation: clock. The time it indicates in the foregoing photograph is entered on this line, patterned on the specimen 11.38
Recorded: 6.55
